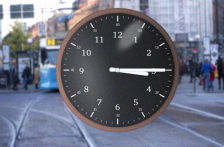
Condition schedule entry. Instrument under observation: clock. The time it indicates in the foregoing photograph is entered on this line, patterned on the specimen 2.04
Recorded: 3.15
